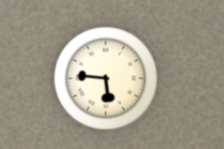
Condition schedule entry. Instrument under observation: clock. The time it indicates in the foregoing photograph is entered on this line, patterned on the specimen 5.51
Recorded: 5.46
